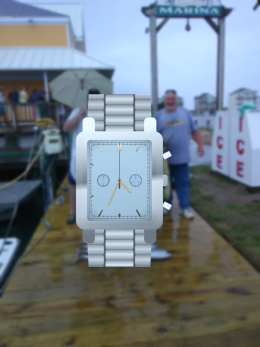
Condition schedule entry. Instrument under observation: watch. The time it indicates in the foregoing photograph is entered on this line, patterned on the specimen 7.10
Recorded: 4.34
